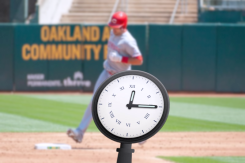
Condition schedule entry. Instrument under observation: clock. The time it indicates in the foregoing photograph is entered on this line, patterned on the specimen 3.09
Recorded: 12.15
